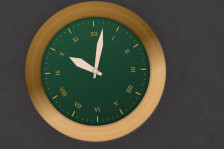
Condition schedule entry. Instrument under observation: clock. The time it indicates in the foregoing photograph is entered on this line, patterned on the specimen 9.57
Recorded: 10.02
